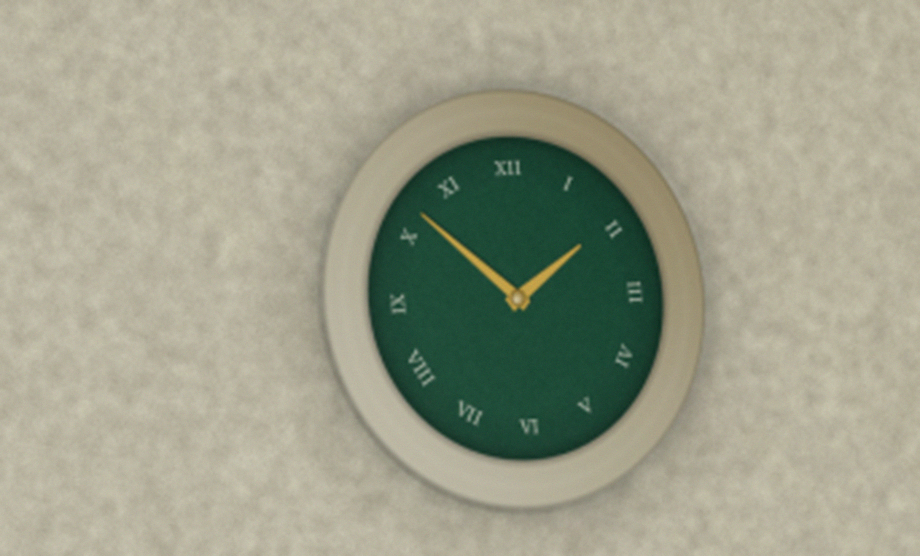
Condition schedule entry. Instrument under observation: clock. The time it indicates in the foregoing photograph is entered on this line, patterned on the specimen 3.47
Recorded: 1.52
